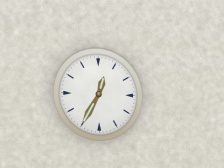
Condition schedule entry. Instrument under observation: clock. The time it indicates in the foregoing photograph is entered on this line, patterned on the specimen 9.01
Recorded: 12.35
